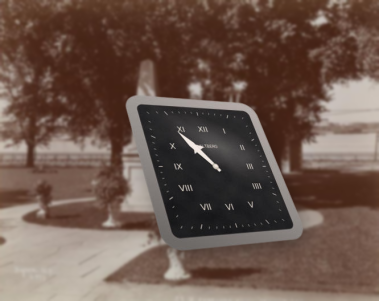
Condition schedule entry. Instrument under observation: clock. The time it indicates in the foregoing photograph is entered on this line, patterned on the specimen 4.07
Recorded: 10.54
